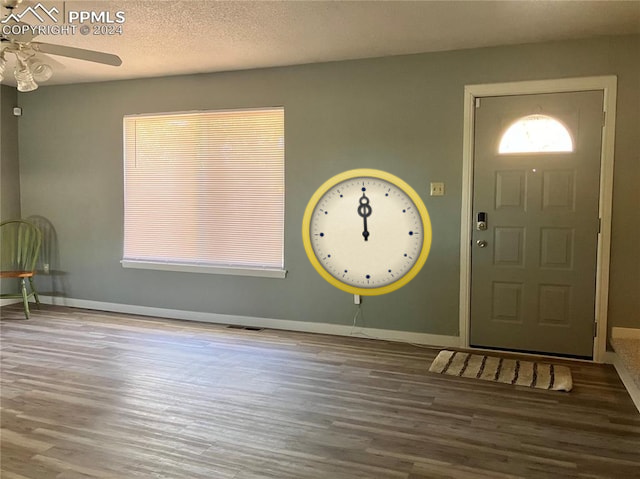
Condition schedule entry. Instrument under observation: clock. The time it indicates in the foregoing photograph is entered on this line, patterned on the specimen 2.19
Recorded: 12.00
